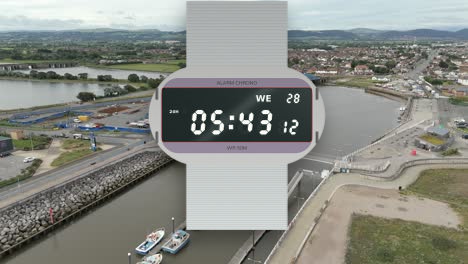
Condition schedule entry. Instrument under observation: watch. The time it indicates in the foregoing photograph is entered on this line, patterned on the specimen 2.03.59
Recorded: 5.43.12
